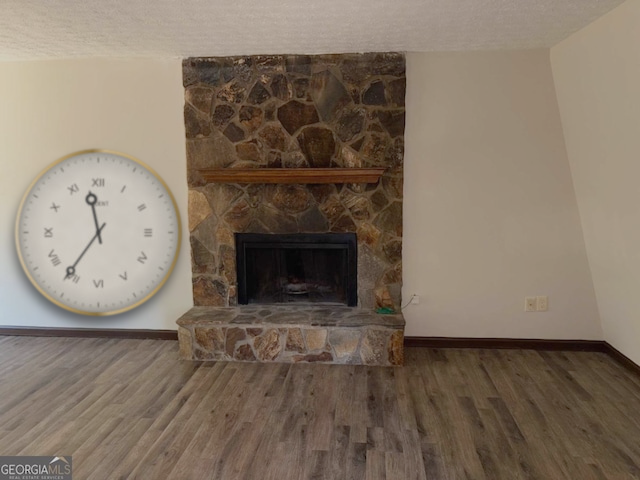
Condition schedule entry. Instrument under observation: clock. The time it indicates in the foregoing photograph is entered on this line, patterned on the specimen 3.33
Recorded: 11.36
